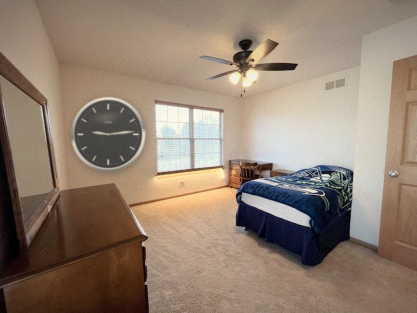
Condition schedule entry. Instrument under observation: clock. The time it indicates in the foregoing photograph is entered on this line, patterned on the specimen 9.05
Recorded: 9.14
